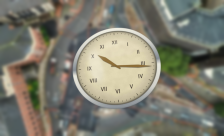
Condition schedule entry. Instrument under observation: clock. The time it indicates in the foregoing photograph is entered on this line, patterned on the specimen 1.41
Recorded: 10.16
